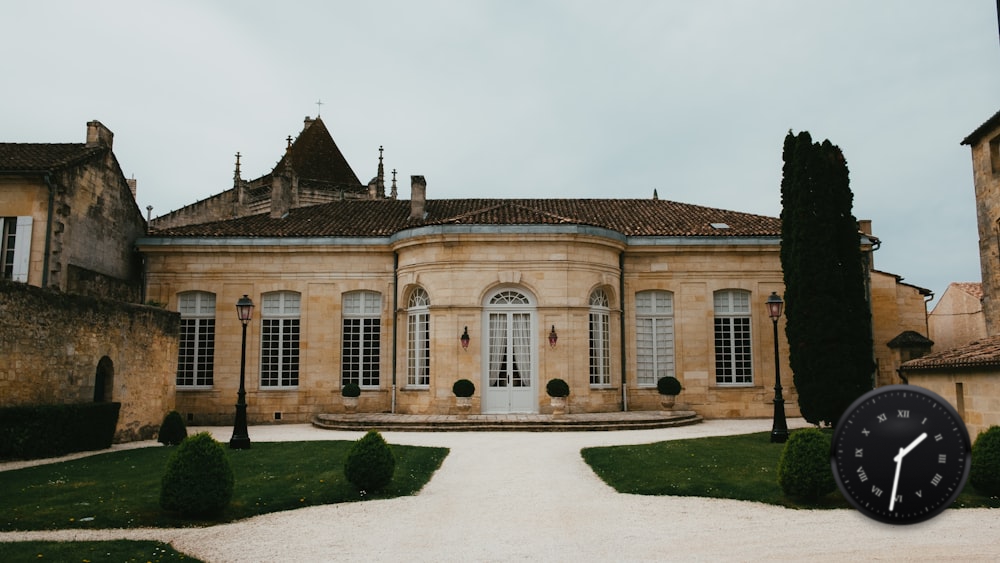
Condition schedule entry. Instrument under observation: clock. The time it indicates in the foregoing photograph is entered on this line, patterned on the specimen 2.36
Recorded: 1.31
